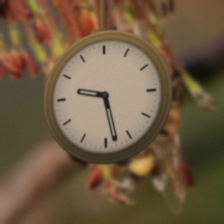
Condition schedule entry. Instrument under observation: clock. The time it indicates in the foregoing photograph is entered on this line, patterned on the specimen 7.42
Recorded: 9.28
